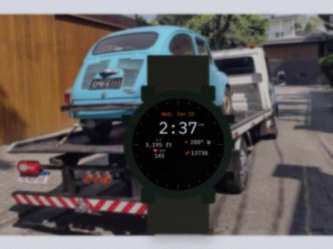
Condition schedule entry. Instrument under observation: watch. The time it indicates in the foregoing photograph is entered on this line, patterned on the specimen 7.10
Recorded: 2.37
